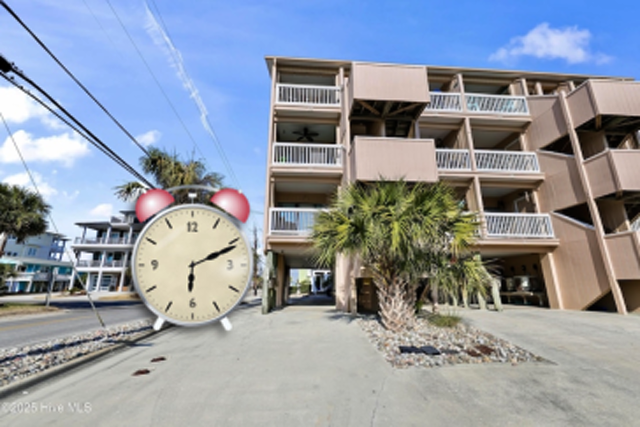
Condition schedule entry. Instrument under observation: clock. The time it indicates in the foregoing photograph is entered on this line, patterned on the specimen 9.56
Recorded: 6.11
